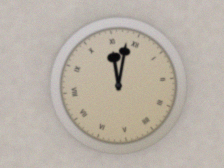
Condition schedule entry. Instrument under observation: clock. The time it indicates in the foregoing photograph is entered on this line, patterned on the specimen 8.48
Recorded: 10.58
